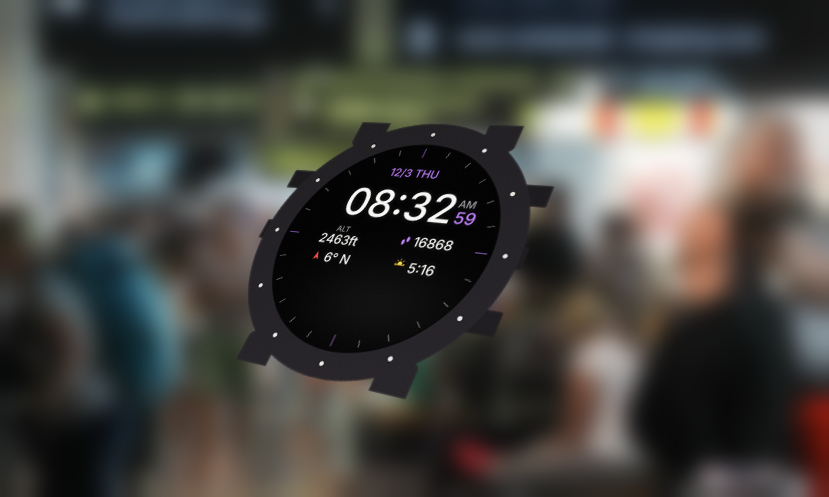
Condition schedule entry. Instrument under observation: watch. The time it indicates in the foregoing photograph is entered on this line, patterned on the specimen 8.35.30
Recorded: 8.32.59
